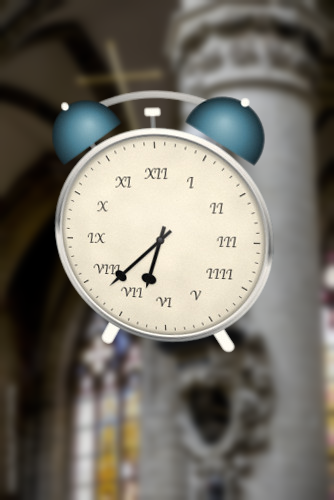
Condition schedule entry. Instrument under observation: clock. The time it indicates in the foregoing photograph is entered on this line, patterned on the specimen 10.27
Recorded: 6.38
